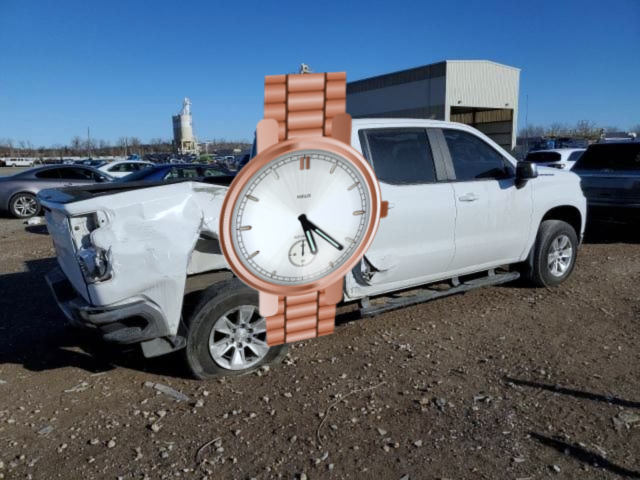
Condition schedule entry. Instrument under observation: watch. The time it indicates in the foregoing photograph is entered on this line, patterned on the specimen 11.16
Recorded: 5.22
